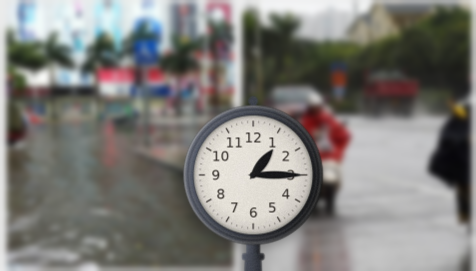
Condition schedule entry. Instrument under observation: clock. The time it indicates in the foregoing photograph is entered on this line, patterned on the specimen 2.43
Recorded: 1.15
